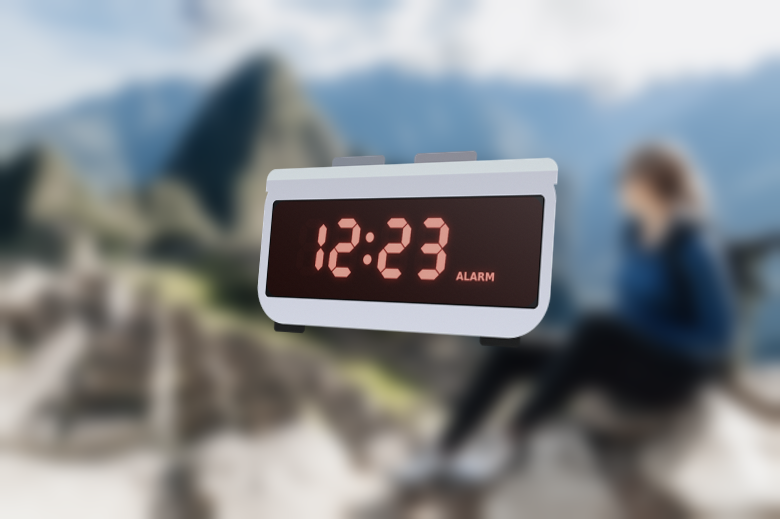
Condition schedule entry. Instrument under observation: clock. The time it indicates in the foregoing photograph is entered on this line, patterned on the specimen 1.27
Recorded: 12.23
